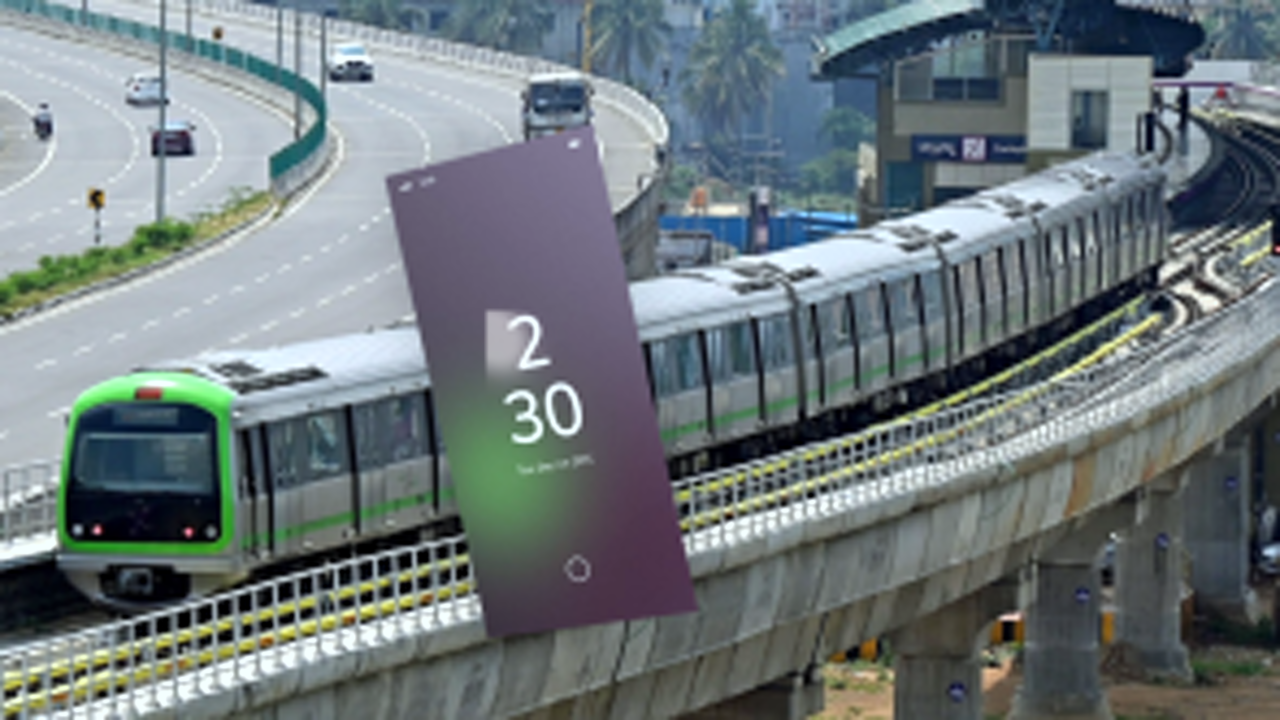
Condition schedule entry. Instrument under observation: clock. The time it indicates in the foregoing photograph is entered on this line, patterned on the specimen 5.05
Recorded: 2.30
